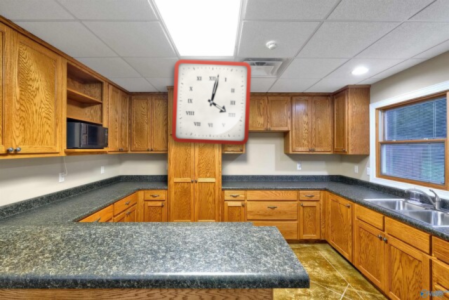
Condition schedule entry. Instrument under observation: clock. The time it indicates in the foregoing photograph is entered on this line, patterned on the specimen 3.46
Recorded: 4.02
